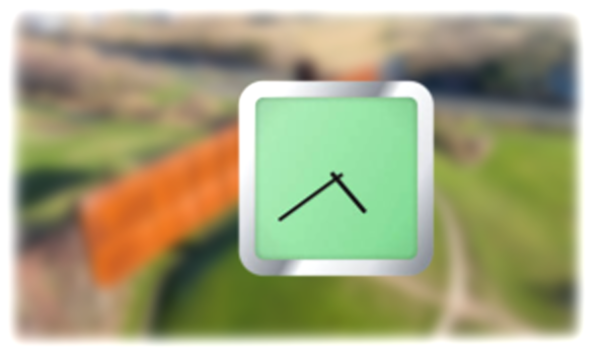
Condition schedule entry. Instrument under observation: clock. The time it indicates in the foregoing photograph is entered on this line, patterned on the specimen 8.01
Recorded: 4.39
